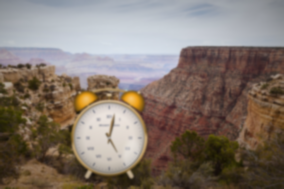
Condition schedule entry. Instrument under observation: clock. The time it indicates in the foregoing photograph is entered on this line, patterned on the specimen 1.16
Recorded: 5.02
